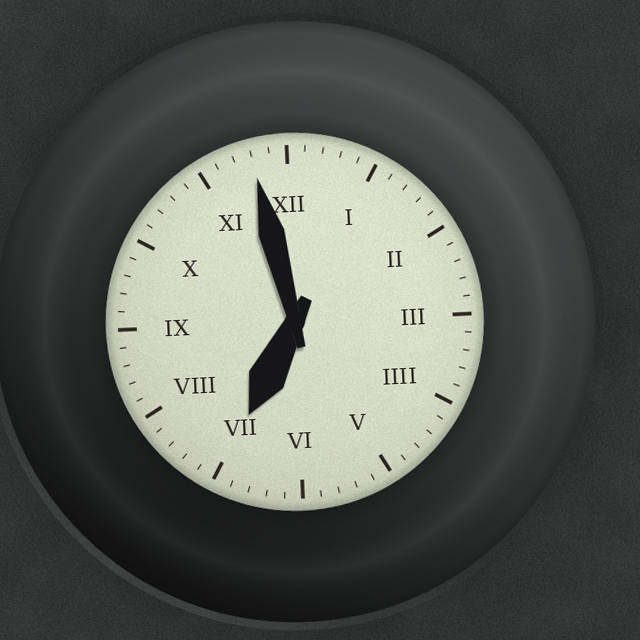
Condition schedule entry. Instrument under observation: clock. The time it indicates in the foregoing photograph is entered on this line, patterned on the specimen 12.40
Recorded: 6.58
